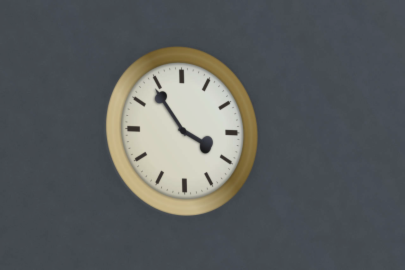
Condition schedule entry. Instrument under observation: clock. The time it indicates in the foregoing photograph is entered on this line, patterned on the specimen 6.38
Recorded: 3.54
